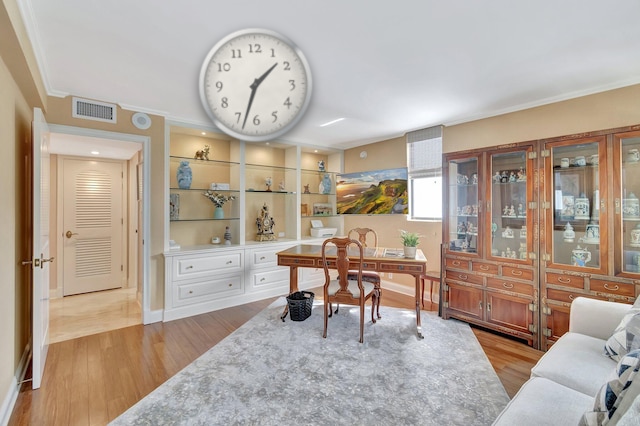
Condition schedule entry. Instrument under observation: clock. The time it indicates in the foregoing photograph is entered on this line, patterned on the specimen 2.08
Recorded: 1.33
